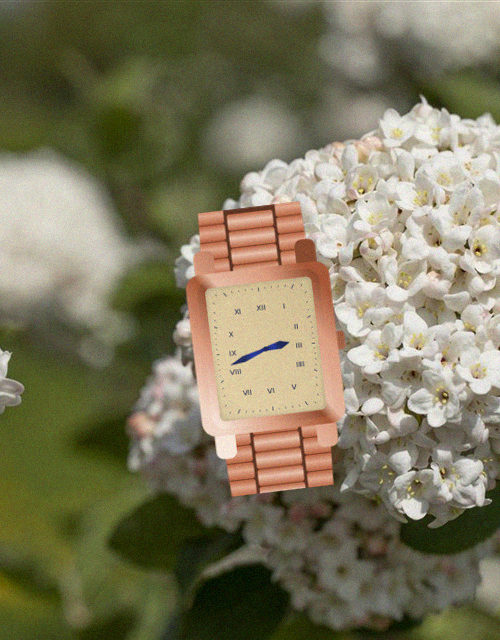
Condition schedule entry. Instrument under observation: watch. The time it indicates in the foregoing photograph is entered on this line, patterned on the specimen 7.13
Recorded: 2.42
